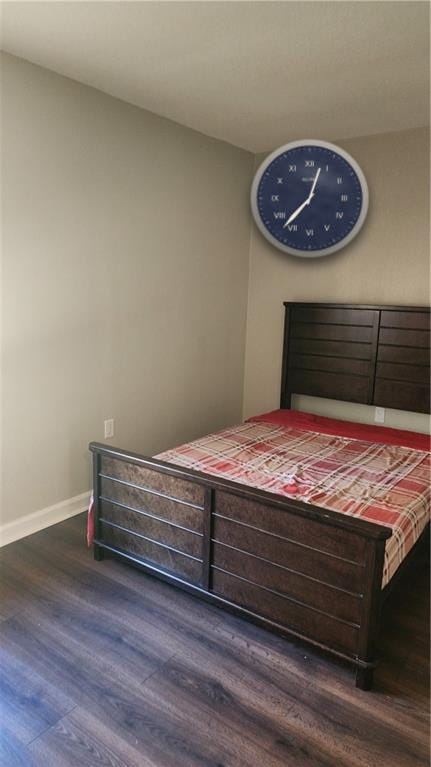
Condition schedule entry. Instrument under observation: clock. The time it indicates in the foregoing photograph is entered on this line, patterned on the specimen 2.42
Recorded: 12.37
